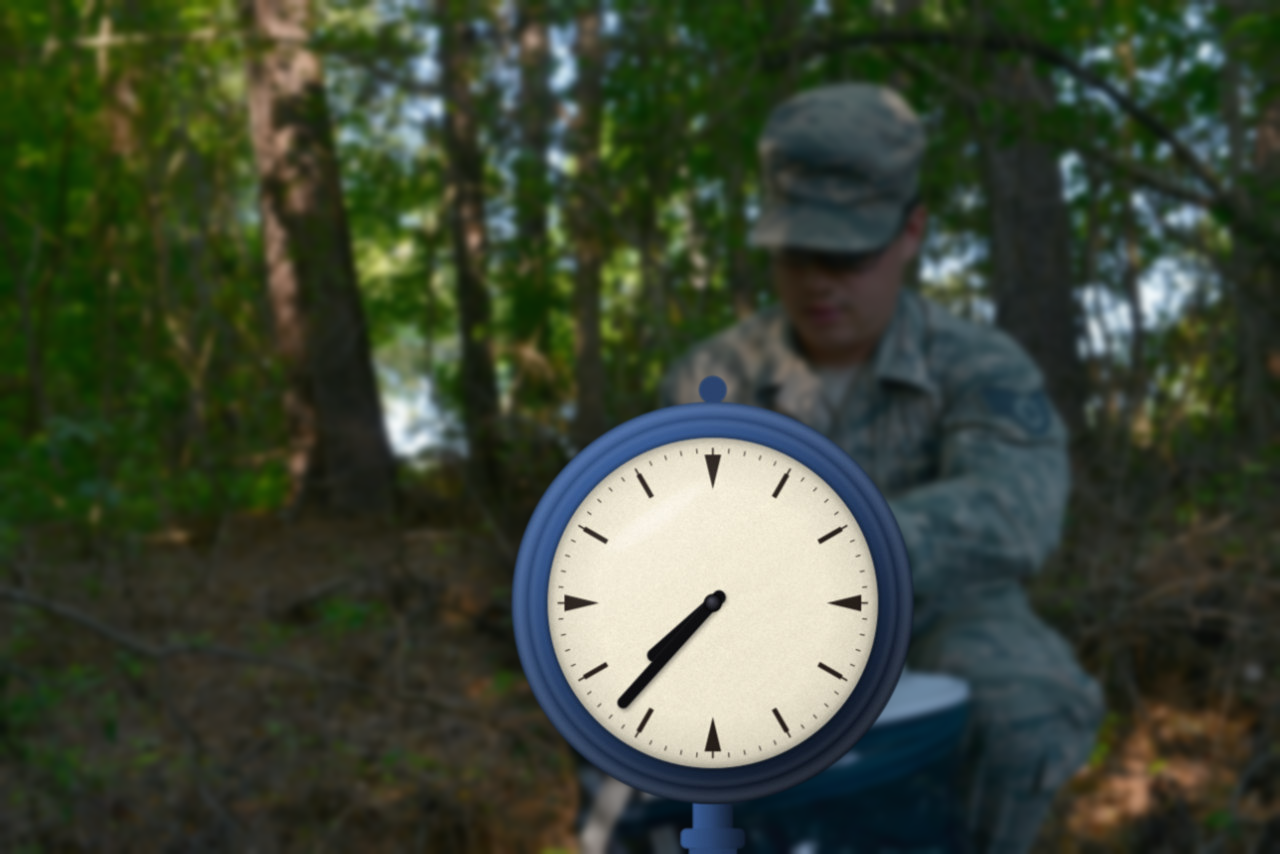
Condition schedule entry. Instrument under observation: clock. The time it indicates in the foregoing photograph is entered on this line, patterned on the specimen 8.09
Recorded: 7.37
